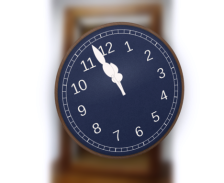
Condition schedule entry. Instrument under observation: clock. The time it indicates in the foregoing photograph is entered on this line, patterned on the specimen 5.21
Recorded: 11.58
